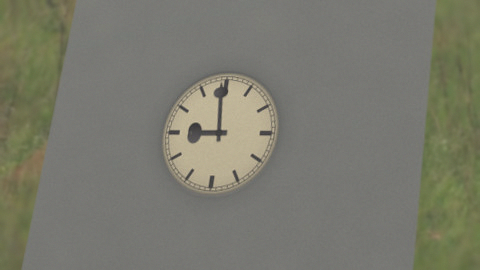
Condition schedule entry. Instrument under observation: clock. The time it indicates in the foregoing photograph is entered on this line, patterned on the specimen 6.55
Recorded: 8.59
